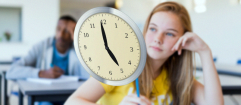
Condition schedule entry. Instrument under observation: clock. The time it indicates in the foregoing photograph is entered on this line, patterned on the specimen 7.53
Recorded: 4.59
